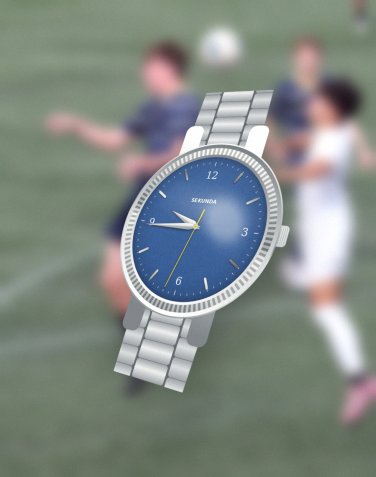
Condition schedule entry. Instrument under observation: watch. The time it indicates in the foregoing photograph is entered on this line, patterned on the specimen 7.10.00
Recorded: 9.44.32
